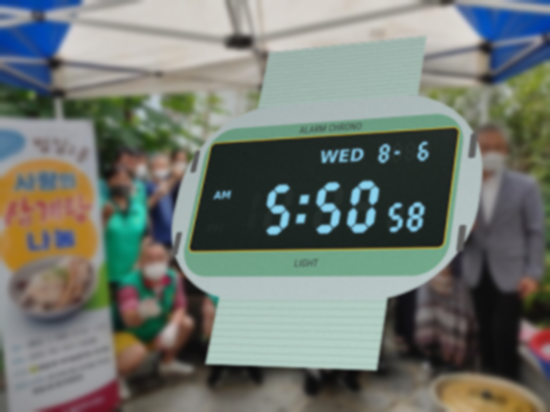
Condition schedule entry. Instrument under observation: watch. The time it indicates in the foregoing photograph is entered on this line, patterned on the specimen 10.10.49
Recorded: 5.50.58
